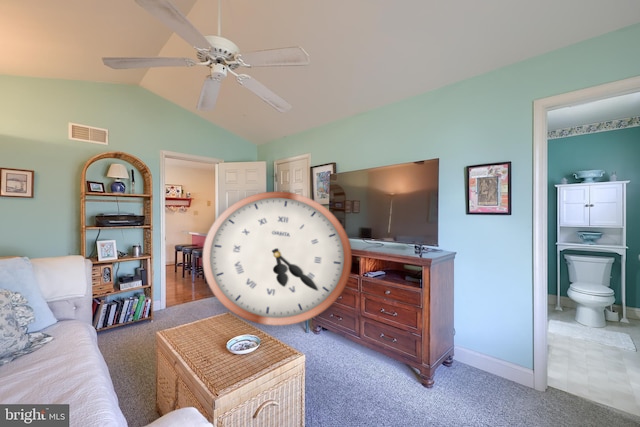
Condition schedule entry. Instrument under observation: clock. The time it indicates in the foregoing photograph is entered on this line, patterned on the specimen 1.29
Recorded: 5.21
